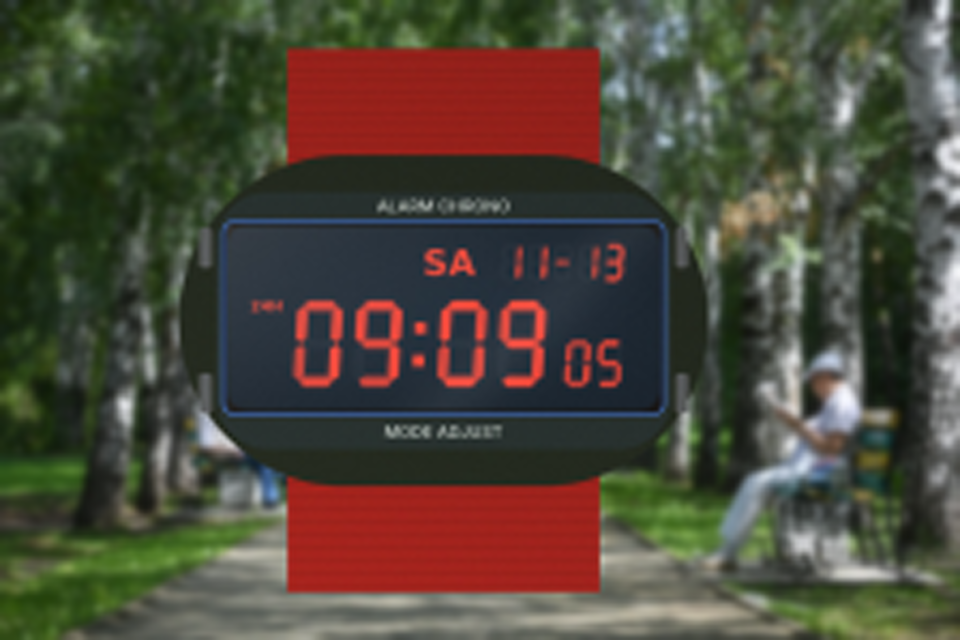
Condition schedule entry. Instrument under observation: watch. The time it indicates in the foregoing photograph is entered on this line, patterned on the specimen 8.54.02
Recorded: 9.09.05
